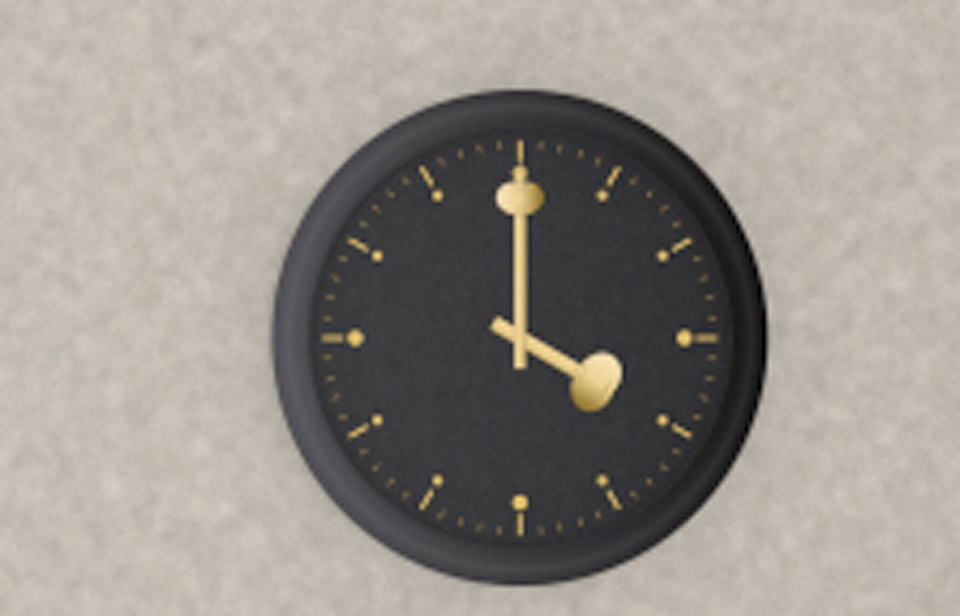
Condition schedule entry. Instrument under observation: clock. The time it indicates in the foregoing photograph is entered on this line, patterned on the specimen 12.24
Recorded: 4.00
